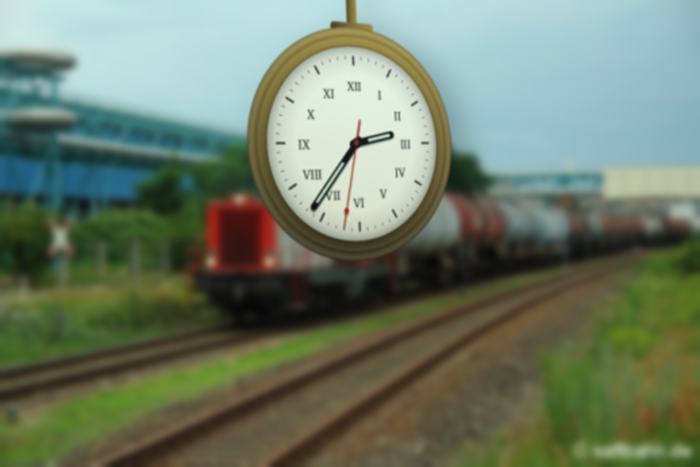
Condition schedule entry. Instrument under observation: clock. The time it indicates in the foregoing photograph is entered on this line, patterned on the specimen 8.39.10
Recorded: 2.36.32
